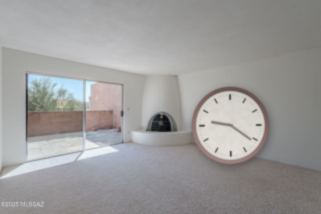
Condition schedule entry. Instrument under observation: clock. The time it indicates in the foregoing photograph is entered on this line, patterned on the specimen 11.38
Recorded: 9.21
